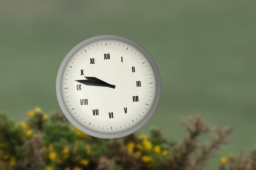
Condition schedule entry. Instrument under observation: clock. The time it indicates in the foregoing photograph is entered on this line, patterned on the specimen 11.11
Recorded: 9.47
